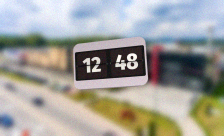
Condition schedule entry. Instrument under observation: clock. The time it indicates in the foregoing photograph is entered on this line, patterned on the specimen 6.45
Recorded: 12.48
